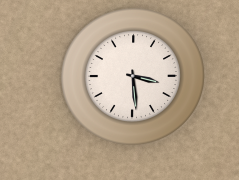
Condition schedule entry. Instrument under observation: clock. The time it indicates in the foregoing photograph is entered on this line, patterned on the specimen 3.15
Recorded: 3.29
